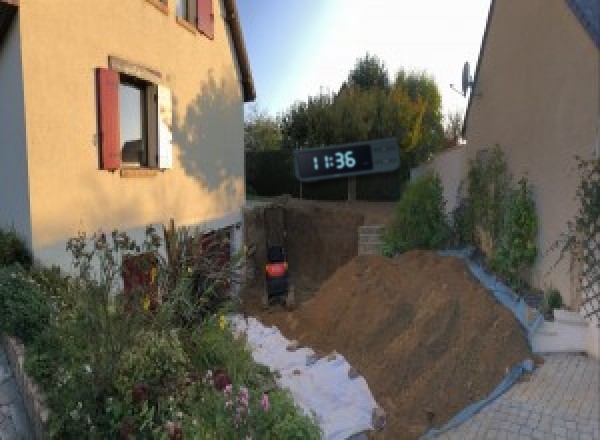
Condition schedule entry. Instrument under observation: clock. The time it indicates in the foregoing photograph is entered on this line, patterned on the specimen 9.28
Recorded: 11.36
